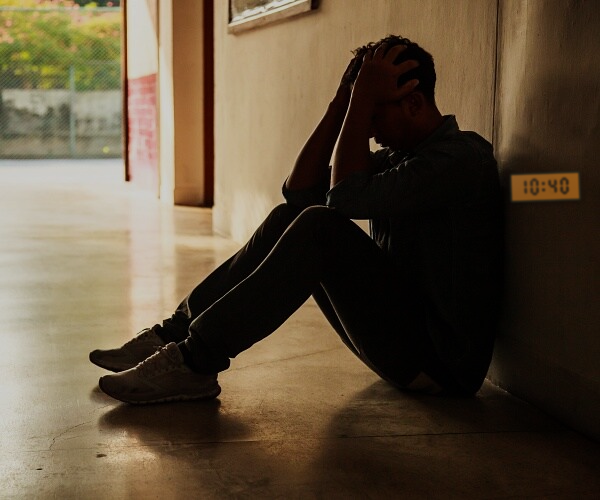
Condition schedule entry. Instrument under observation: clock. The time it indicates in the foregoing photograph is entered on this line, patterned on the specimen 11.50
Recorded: 10.40
